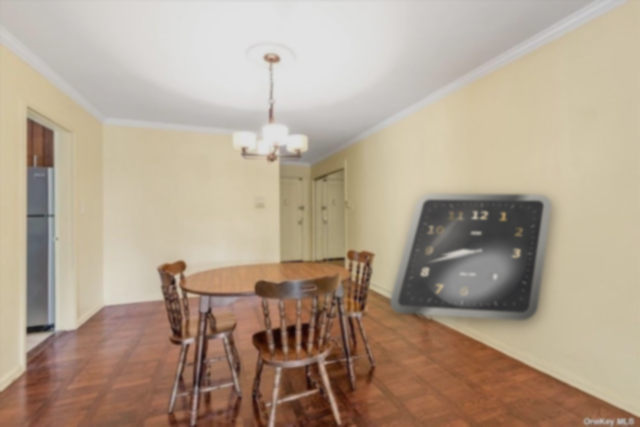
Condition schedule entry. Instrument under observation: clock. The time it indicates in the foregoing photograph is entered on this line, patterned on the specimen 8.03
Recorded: 8.42
